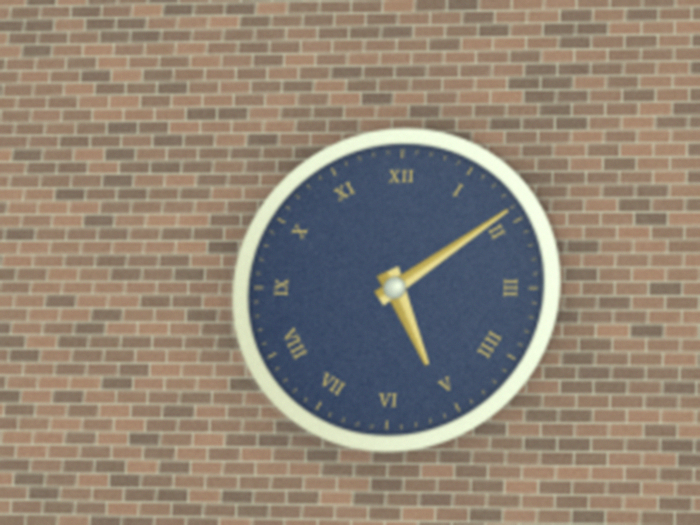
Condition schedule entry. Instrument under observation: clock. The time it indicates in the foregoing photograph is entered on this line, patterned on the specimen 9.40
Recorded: 5.09
